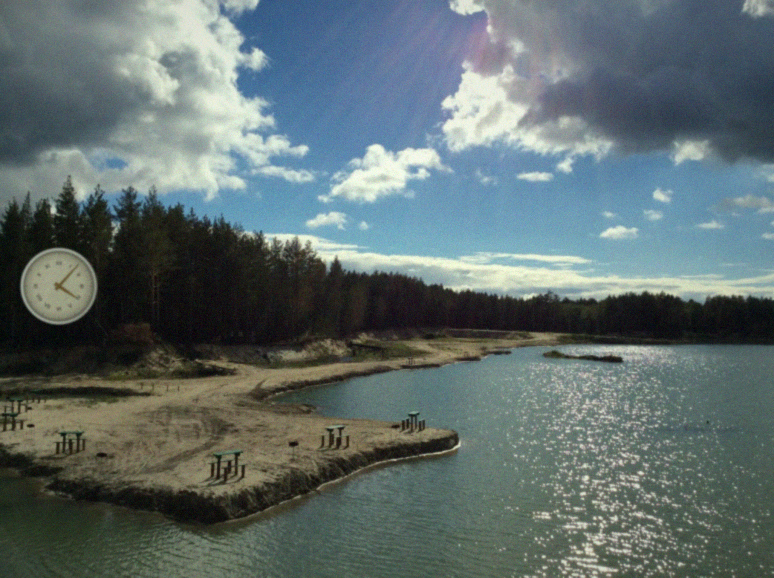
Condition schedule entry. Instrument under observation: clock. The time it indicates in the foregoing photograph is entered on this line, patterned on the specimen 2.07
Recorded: 4.07
